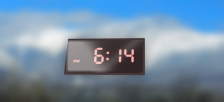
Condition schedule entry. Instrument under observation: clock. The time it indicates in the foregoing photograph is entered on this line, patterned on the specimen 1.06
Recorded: 6.14
